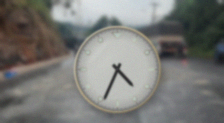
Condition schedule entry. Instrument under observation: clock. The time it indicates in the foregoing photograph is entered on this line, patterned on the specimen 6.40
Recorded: 4.34
